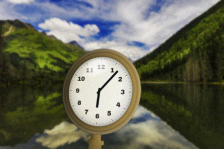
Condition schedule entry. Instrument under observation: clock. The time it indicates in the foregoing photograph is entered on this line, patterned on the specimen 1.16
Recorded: 6.07
